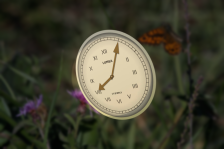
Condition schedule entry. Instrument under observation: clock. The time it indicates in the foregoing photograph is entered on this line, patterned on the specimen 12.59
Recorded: 8.05
